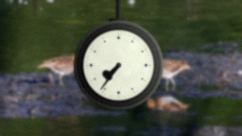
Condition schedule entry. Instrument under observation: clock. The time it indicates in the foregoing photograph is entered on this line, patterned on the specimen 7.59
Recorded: 7.36
